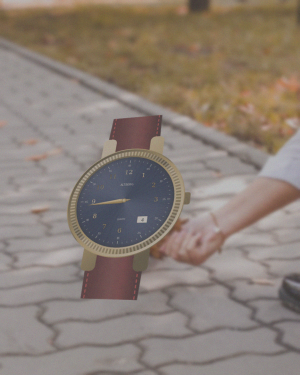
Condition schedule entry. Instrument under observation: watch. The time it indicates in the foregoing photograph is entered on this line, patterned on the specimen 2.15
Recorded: 8.44
